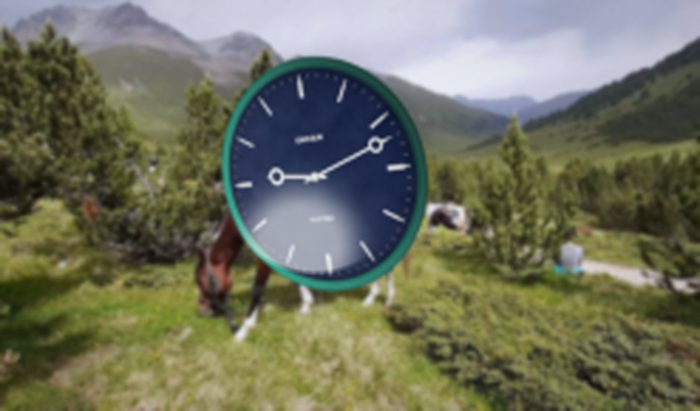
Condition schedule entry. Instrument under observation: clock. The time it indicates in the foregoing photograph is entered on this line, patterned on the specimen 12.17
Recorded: 9.12
